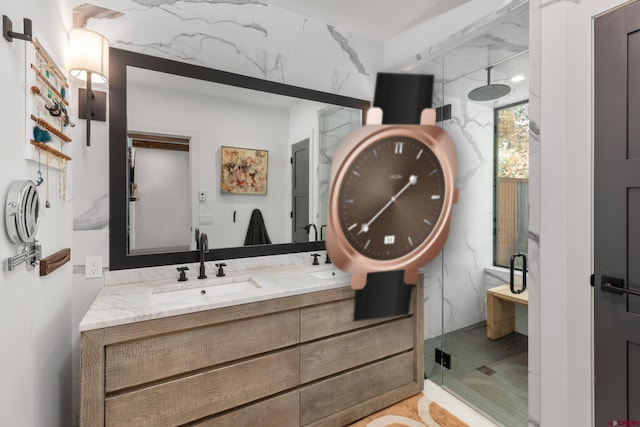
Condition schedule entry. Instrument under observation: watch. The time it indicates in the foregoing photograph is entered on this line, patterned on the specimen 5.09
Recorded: 1.38
